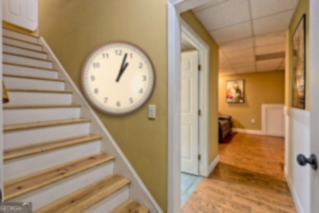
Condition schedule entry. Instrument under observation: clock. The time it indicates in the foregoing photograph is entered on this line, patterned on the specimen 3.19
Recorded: 1.03
